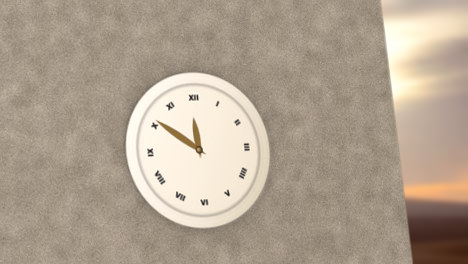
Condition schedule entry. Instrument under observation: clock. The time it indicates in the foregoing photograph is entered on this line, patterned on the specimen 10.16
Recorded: 11.51
